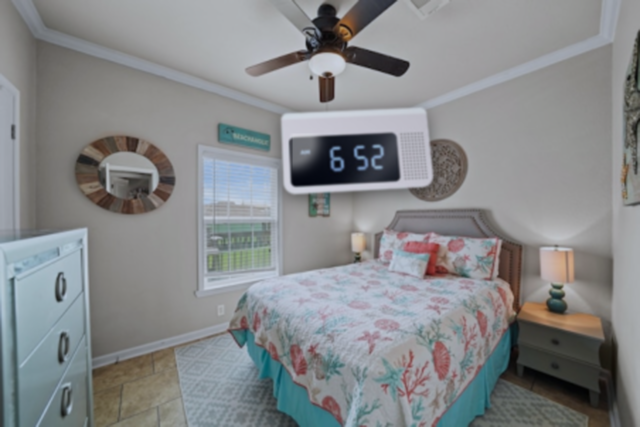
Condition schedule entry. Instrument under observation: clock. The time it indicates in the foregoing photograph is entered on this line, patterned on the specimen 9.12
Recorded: 6.52
